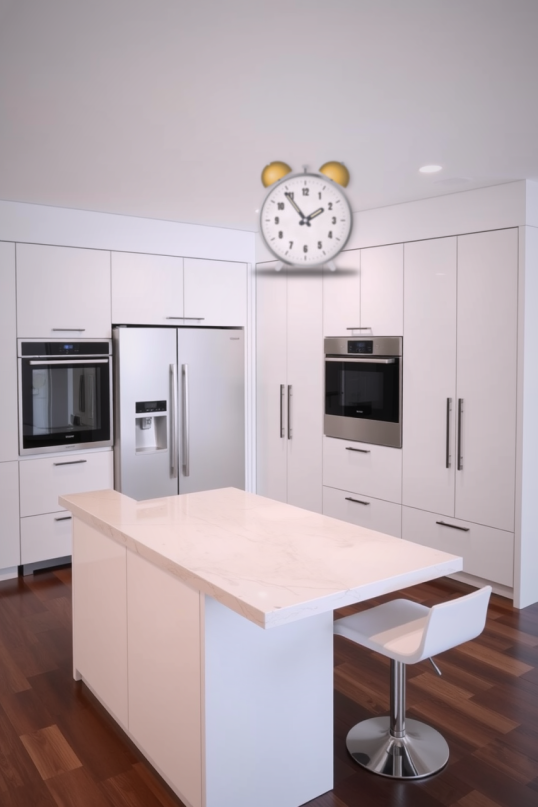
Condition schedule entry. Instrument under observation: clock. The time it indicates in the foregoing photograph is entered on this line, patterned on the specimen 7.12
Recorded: 1.54
